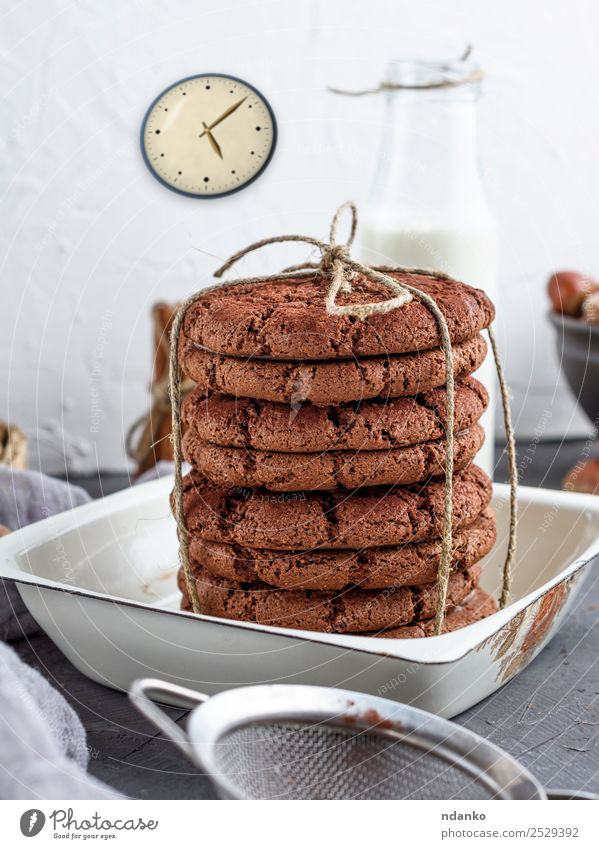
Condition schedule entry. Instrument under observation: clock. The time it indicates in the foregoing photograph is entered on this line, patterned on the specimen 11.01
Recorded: 5.08
